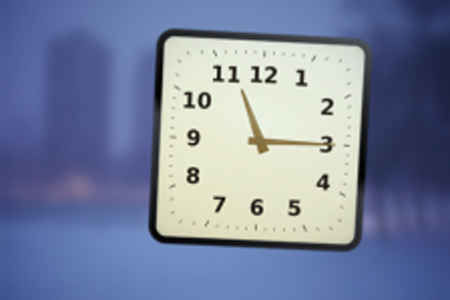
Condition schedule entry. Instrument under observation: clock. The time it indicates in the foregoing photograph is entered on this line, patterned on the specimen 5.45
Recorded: 11.15
